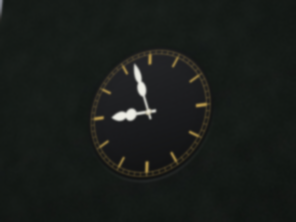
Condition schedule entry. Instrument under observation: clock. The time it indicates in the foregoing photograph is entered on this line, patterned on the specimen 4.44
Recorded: 8.57
